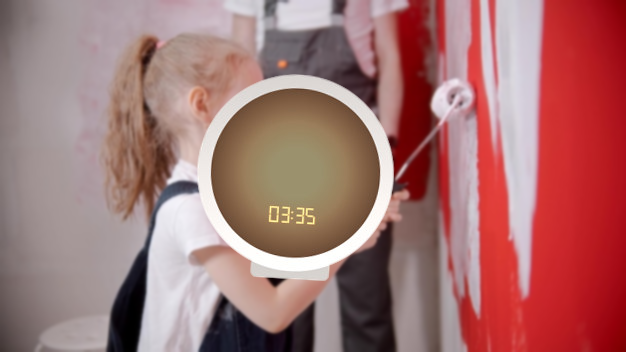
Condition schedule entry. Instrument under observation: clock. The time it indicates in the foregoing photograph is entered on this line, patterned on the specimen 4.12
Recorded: 3.35
